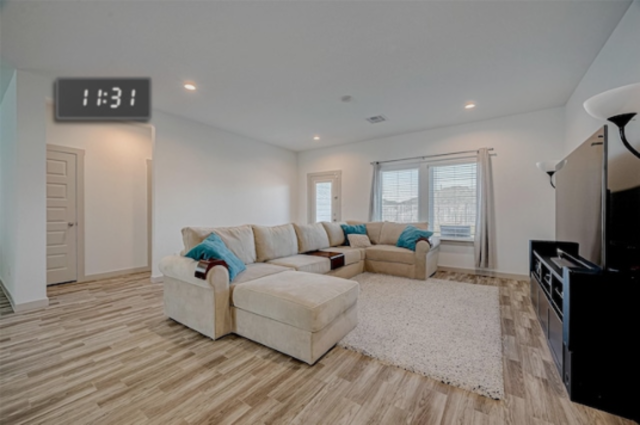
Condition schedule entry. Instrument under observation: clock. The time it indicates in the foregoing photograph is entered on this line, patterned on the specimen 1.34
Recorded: 11.31
